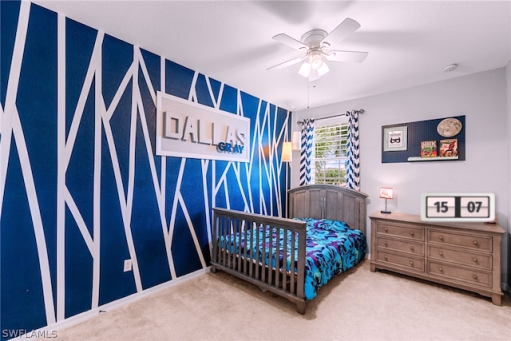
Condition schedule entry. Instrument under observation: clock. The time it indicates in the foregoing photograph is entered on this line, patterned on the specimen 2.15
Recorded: 15.07
